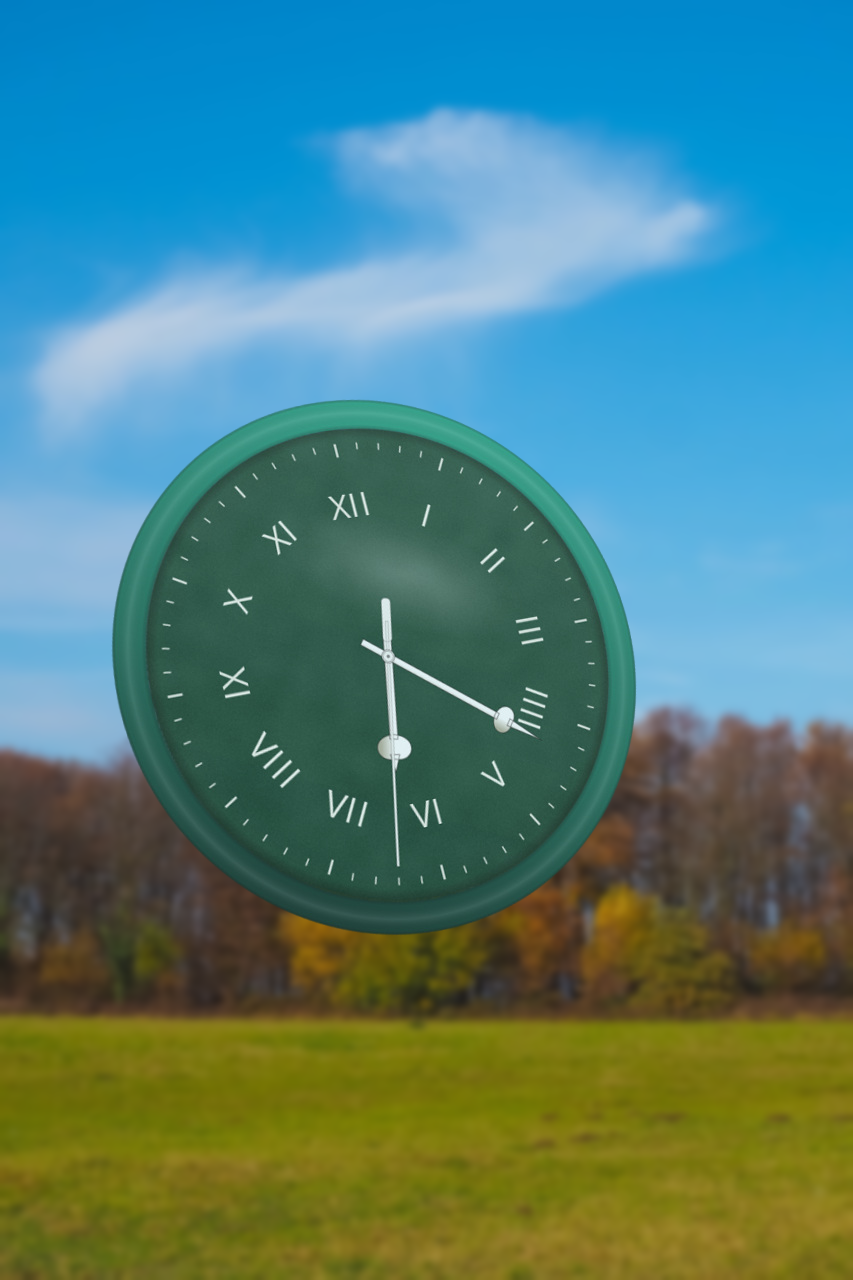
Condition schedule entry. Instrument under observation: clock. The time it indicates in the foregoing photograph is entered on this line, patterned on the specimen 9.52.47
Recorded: 6.21.32
